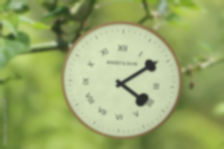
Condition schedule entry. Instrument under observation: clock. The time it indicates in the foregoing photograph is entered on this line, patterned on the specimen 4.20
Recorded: 4.09
